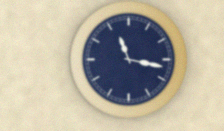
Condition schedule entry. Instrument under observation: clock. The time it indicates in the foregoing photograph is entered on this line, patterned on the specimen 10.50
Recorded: 11.17
